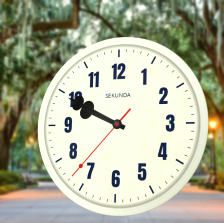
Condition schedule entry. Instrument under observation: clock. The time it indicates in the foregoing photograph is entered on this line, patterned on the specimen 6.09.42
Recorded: 9.49.37
